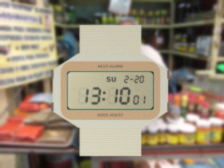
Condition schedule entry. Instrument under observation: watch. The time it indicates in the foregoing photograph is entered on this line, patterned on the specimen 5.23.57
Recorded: 13.10.01
